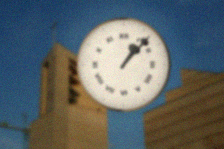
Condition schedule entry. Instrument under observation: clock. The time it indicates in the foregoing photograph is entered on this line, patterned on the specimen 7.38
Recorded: 1.07
